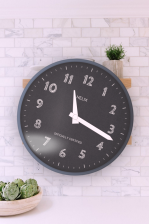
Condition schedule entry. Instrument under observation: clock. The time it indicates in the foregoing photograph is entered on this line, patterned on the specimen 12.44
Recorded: 11.17
